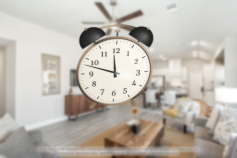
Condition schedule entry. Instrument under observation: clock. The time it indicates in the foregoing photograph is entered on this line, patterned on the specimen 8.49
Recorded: 11.48
